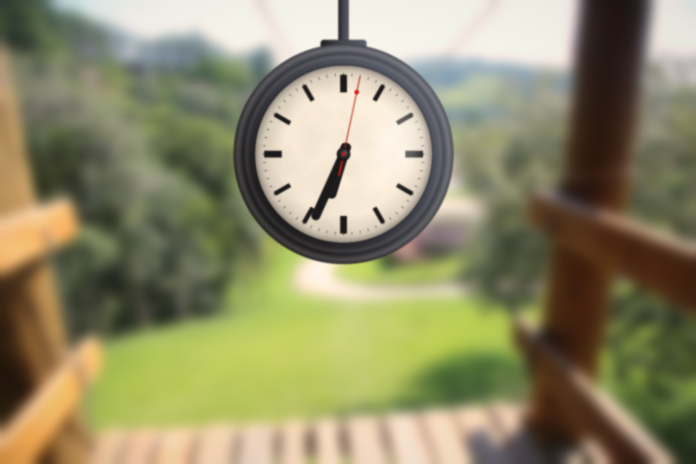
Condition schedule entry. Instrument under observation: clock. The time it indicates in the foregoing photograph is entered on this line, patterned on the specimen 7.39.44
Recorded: 6.34.02
